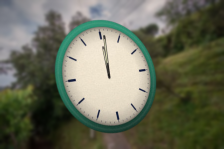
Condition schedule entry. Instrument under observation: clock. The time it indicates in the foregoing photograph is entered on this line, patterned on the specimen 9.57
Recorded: 12.01
